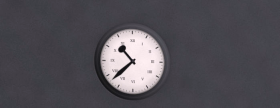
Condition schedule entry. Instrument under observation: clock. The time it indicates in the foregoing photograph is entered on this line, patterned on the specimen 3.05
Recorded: 10.38
